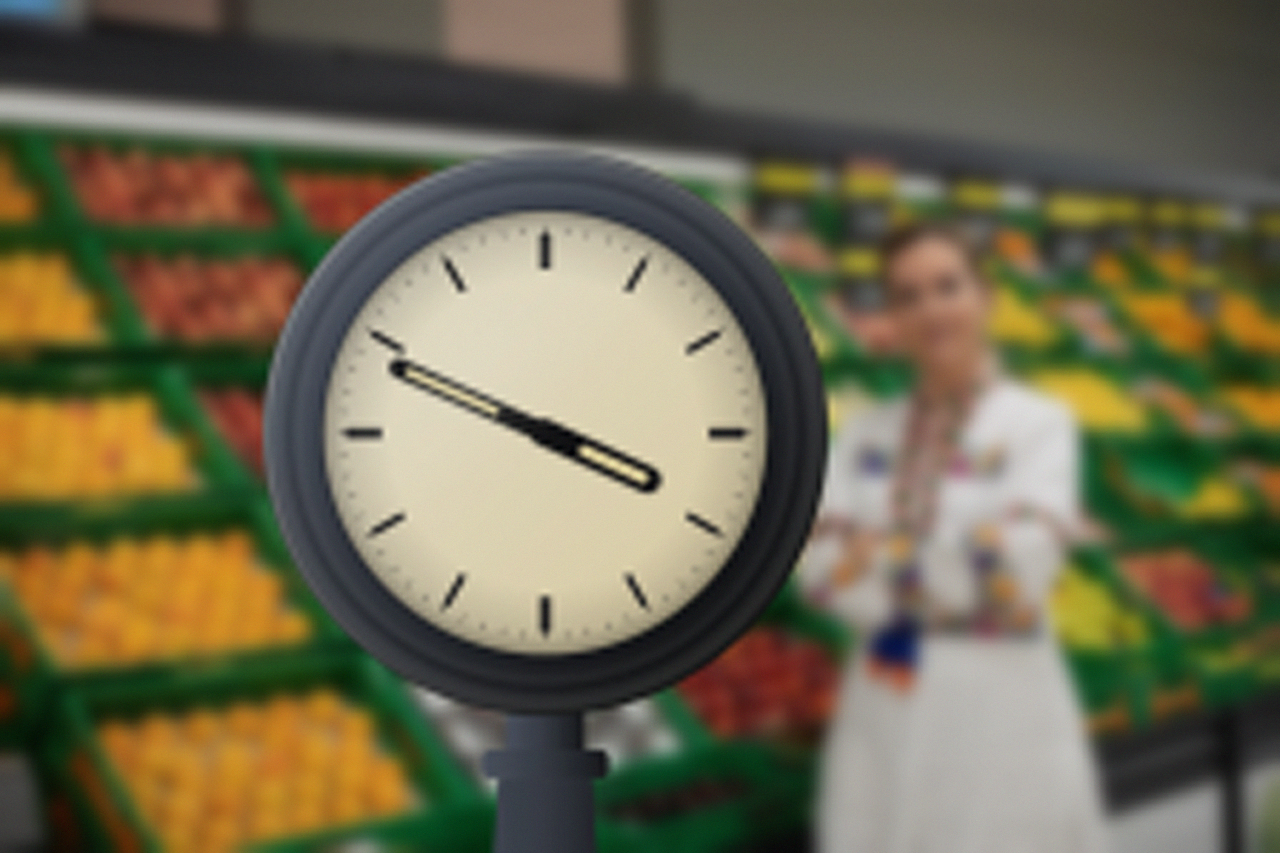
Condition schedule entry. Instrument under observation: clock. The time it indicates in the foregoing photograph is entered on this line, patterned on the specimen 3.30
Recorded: 3.49
